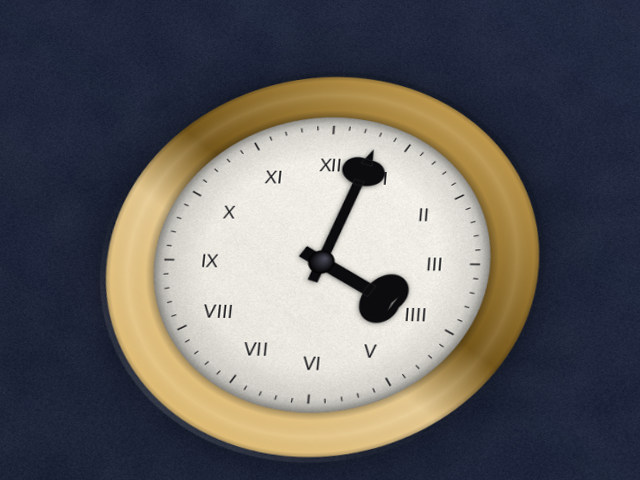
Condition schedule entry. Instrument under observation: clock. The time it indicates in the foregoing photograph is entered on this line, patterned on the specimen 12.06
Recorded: 4.03
